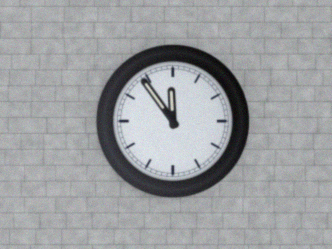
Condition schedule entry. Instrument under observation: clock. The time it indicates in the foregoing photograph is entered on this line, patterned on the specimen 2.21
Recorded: 11.54
